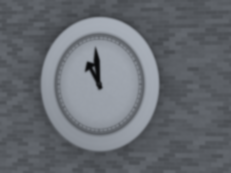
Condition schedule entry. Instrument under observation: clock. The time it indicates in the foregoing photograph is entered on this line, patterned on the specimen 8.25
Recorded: 10.59
